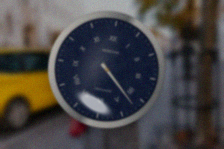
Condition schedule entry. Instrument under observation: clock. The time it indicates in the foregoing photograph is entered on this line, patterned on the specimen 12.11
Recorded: 4.22
